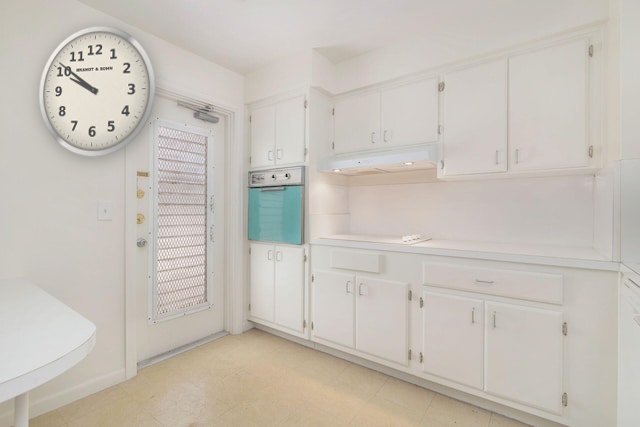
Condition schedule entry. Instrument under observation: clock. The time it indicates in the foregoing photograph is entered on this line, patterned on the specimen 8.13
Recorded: 9.51
